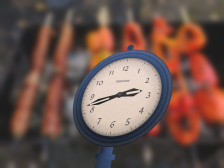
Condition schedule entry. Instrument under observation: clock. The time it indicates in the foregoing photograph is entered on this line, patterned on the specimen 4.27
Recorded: 2.42
